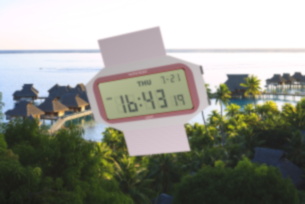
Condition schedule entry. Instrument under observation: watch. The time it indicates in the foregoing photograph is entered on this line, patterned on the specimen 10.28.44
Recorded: 16.43.19
